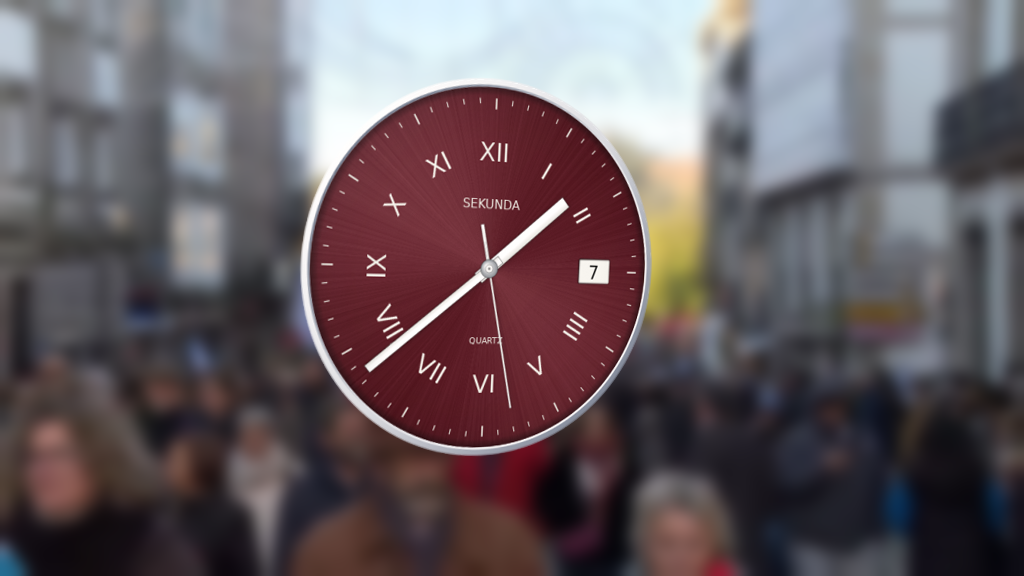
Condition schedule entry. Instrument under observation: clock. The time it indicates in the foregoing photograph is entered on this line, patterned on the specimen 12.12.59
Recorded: 1.38.28
